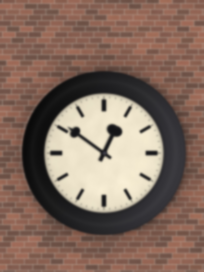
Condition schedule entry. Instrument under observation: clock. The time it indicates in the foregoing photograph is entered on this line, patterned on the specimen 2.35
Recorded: 12.51
